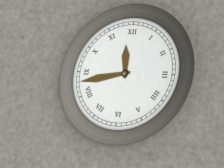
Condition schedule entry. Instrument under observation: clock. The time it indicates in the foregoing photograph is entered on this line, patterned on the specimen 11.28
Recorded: 11.43
